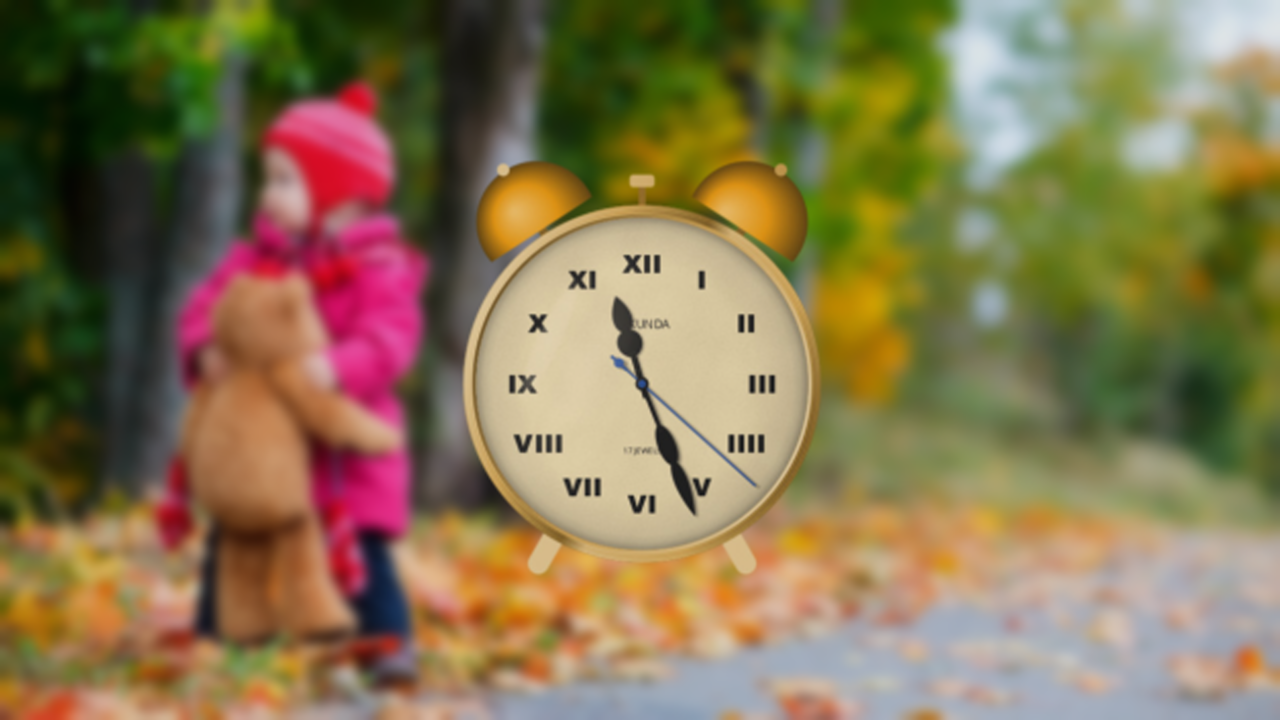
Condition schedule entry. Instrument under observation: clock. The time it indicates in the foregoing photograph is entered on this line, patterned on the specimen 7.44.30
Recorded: 11.26.22
